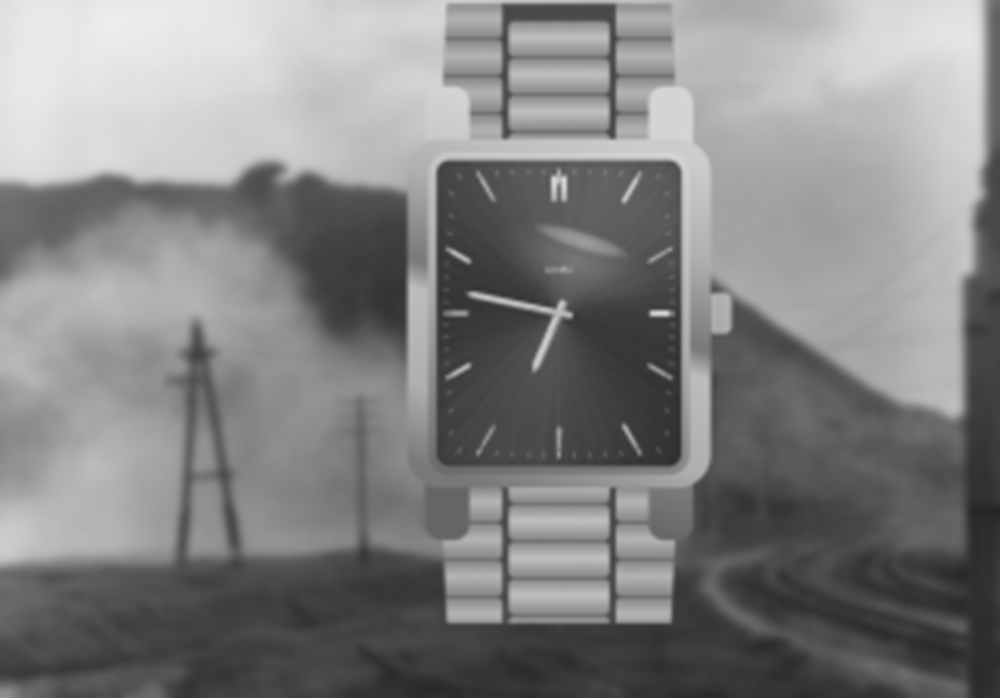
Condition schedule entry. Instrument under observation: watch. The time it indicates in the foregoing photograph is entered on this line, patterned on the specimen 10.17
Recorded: 6.47
